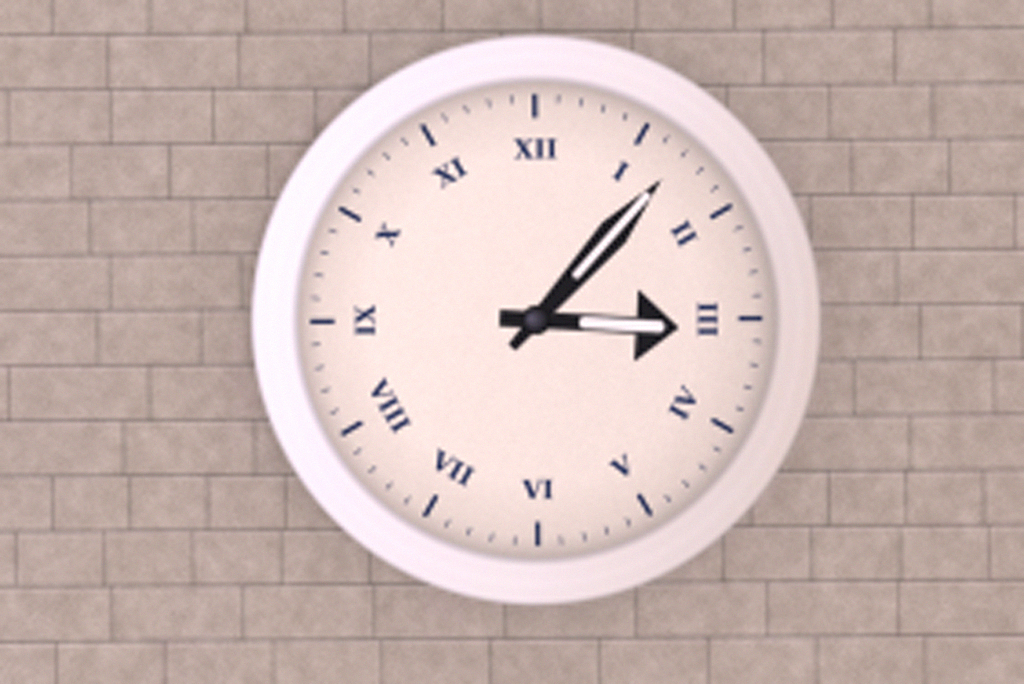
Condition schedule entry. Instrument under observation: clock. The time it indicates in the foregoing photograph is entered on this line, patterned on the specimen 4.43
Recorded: 3.07
